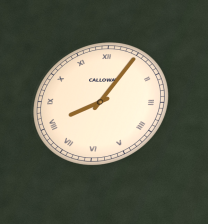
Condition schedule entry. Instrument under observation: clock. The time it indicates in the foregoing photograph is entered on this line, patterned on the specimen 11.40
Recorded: 8.05
